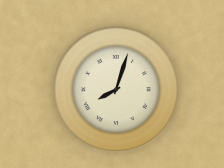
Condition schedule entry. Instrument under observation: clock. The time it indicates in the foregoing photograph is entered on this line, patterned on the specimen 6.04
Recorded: 8.03
